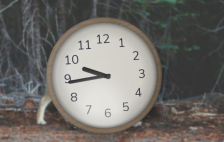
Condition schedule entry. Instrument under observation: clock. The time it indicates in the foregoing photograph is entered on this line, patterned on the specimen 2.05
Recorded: 9.44
